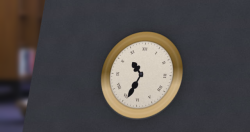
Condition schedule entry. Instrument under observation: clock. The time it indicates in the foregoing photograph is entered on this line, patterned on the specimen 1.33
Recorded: 10.34
